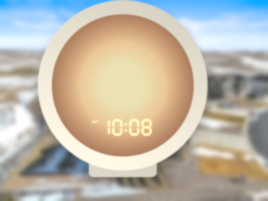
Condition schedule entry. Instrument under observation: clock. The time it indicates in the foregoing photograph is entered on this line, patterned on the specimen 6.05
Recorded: 10.08
